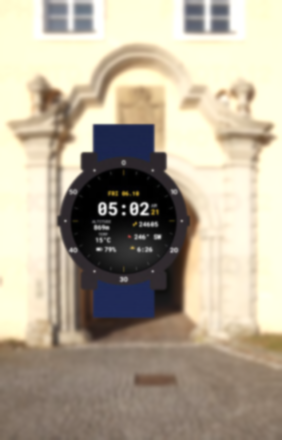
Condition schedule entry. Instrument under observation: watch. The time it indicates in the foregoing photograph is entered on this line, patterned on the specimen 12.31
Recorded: 5.02
